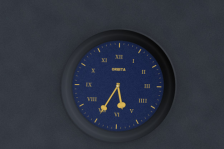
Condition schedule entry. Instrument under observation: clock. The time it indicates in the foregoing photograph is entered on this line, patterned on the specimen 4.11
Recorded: 5.35
